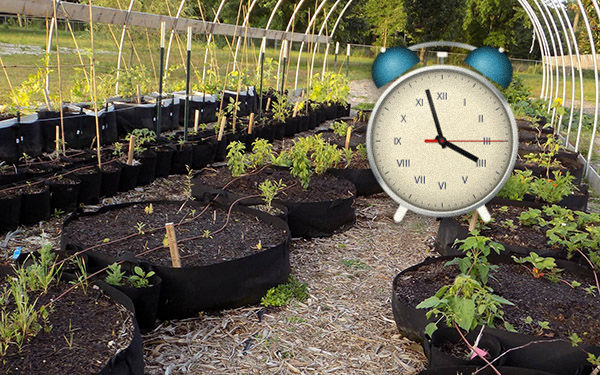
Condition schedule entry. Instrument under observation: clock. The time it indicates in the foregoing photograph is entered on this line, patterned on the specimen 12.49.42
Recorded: 3.57.15
